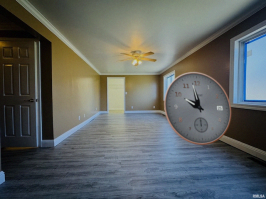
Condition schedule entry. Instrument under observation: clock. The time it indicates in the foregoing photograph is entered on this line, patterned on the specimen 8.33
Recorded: 9.58
